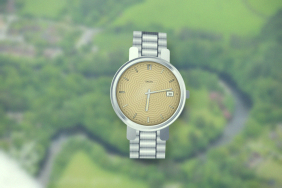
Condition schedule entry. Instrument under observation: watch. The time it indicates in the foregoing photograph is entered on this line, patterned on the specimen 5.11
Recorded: 6.13
